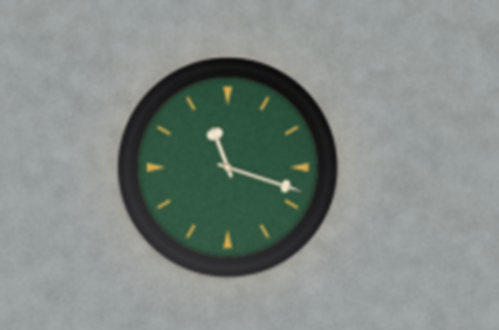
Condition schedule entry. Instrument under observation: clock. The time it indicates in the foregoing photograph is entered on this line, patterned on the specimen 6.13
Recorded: 11.18
